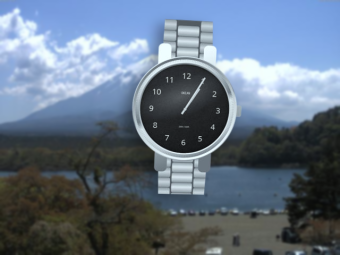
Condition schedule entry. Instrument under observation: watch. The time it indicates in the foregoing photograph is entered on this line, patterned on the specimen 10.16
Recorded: 1.05
